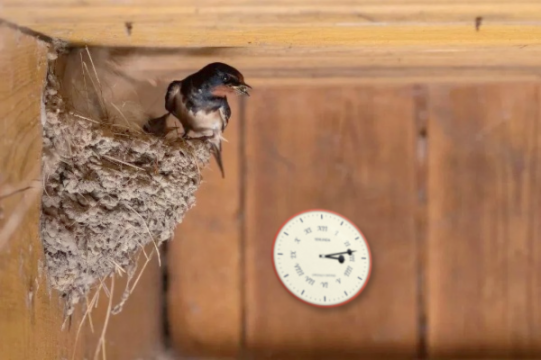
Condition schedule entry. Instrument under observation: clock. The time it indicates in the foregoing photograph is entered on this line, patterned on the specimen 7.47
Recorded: 3.13
